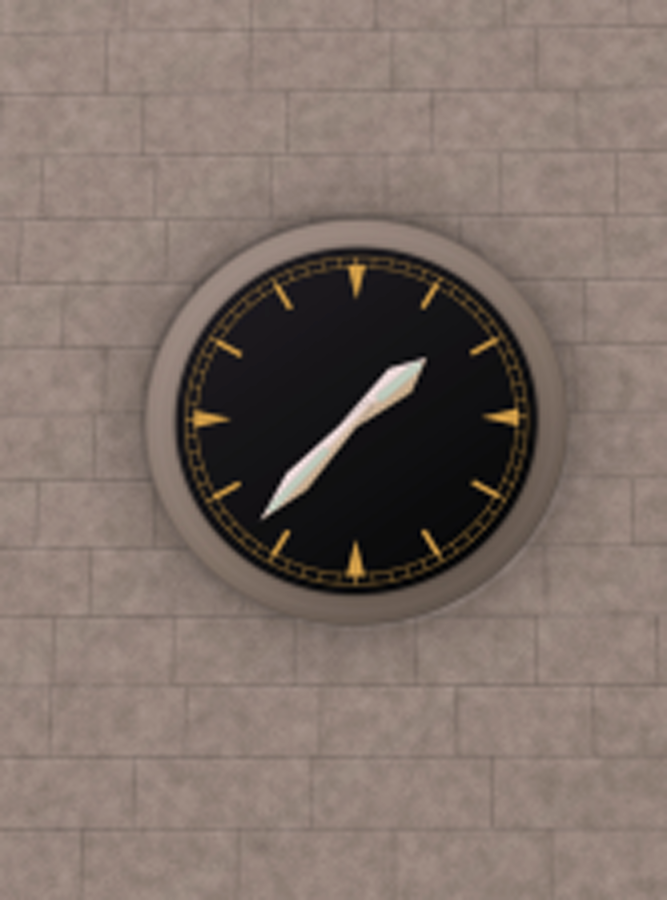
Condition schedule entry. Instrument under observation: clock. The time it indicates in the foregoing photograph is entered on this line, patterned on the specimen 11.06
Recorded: 1.37
